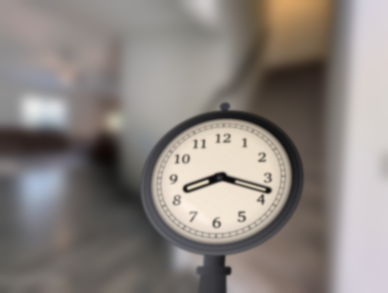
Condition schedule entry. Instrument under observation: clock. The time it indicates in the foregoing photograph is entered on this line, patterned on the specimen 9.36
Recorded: 8.18
